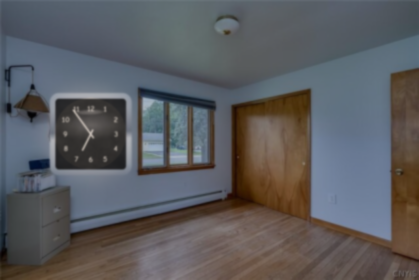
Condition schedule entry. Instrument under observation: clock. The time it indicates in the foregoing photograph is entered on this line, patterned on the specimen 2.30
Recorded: 6.54
